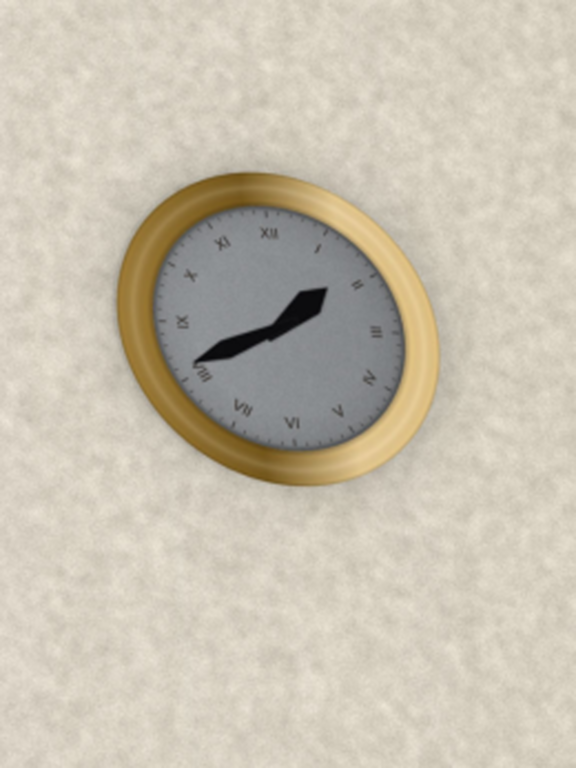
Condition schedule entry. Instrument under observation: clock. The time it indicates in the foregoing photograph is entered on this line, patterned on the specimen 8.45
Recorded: 1.41
